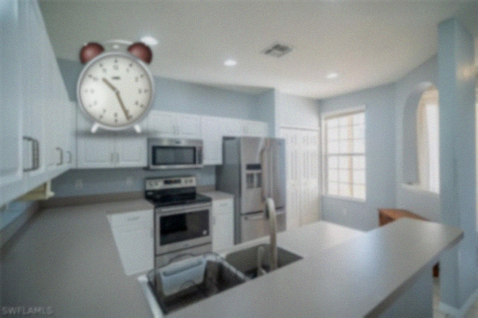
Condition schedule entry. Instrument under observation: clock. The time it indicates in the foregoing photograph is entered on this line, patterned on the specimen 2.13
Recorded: 10.26
